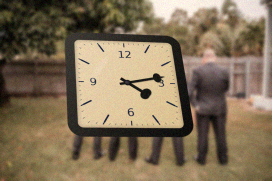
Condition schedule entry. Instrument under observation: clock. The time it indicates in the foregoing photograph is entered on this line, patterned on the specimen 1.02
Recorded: 4.13
